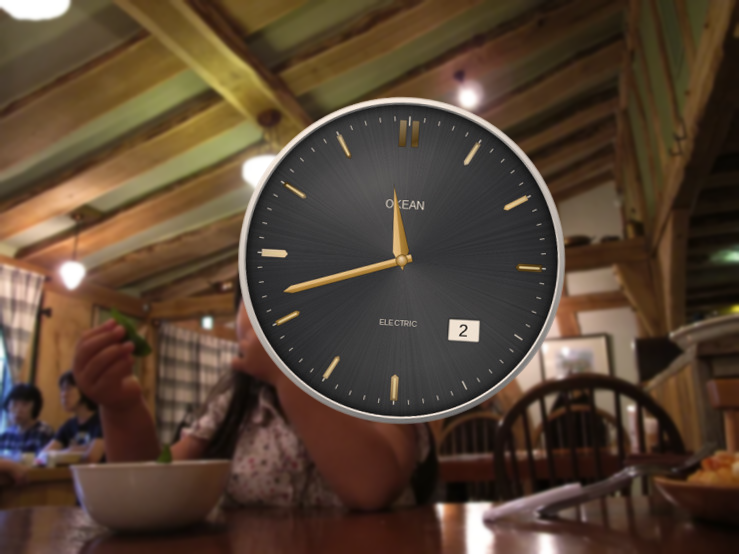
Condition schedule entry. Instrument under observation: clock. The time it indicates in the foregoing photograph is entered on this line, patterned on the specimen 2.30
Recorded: 11.42
